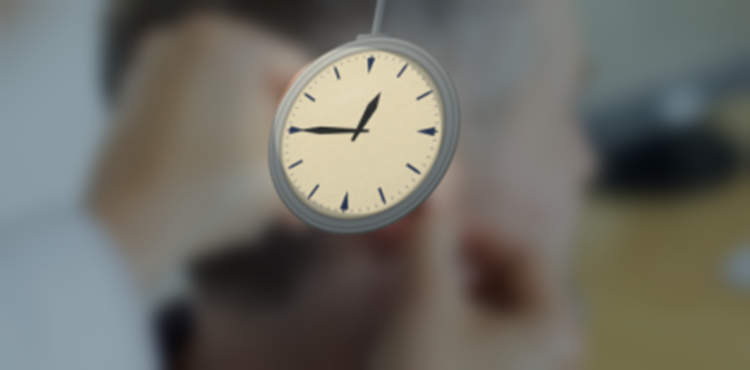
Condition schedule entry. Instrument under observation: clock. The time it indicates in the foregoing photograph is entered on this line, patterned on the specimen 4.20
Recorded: 12.45
